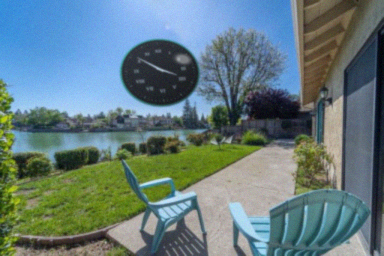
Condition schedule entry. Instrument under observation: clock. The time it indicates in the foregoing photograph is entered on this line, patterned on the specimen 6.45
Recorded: 3.51
